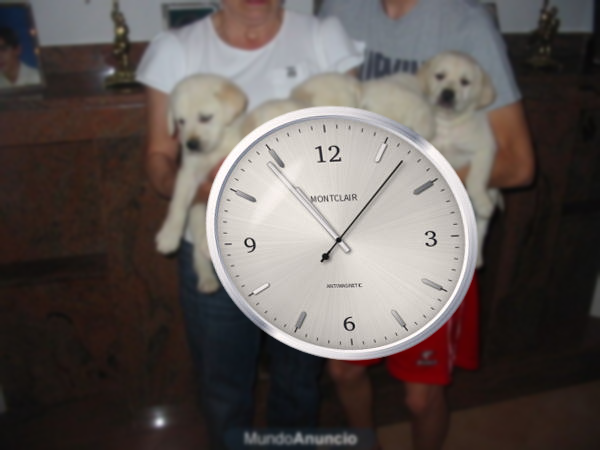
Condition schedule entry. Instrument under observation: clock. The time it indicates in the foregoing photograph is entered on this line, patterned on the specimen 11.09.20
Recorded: 10.54.07
